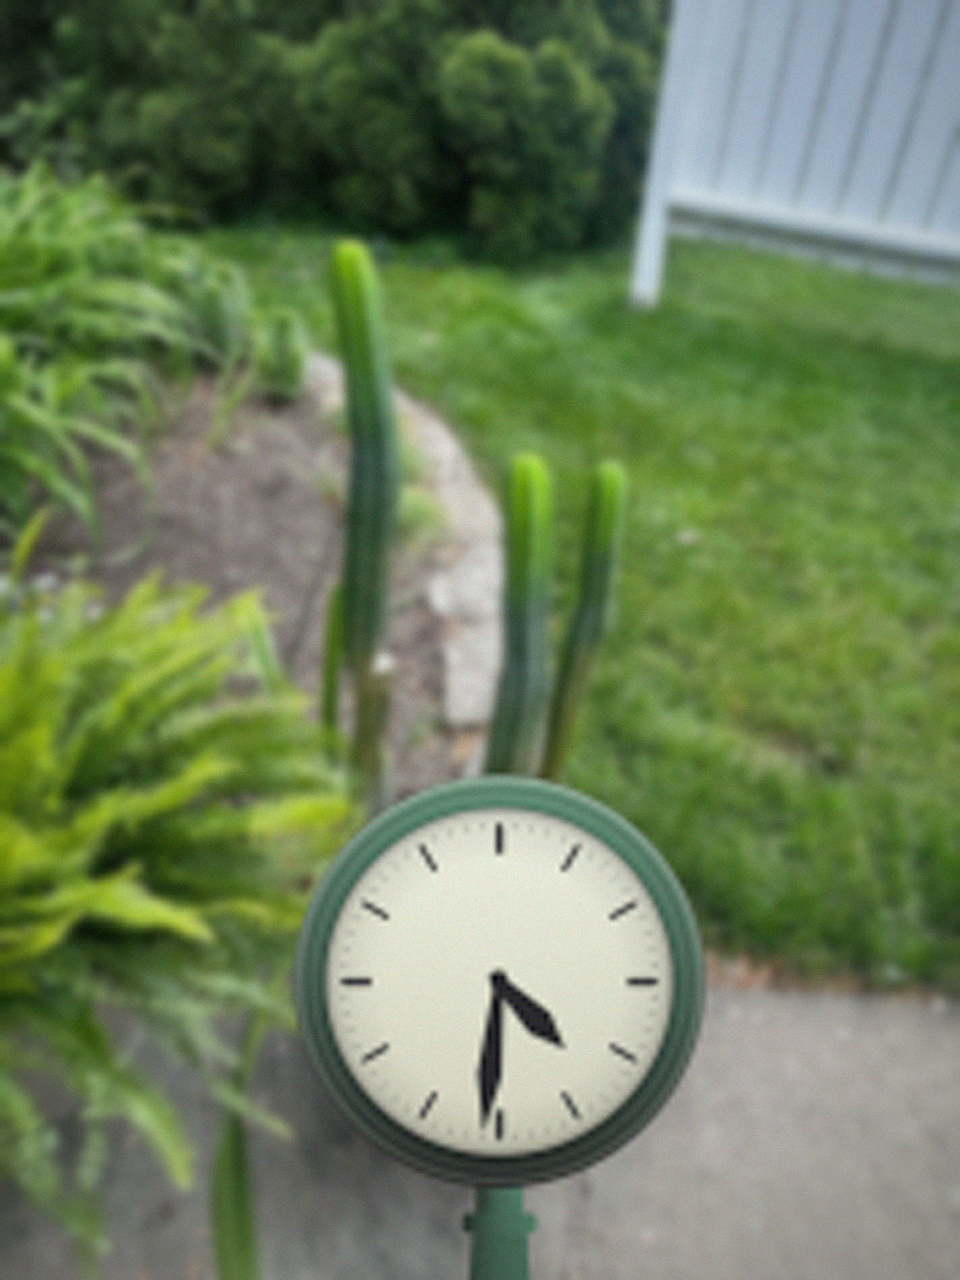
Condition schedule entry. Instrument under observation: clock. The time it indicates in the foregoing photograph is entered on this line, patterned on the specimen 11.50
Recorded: 4.31
